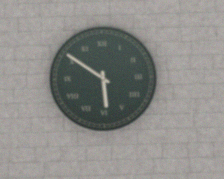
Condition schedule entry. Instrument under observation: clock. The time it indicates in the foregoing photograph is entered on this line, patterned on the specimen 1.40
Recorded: 5.51
